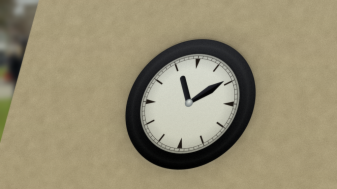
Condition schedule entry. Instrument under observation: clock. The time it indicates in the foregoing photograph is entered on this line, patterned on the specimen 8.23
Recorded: 11.09
